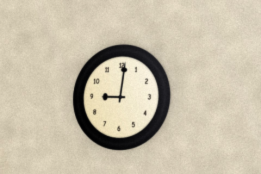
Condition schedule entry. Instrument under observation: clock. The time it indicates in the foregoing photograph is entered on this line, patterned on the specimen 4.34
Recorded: 9.01
